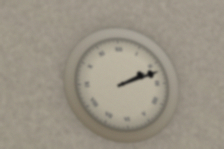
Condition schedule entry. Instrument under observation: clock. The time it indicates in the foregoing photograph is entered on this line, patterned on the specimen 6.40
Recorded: 2.12
